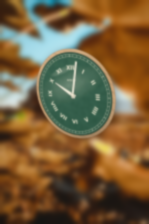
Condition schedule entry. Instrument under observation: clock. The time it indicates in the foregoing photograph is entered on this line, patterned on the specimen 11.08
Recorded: 10.02
